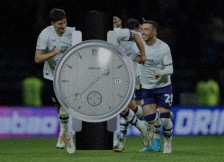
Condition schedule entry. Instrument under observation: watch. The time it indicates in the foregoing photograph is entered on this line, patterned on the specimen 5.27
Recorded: 1.38
